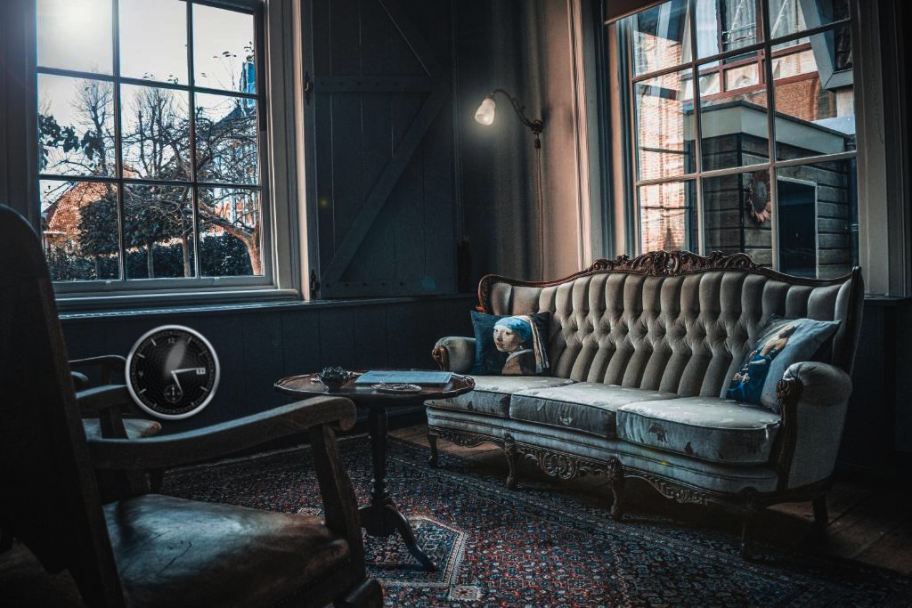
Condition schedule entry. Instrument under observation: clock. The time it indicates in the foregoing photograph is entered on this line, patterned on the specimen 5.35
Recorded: 5.14
